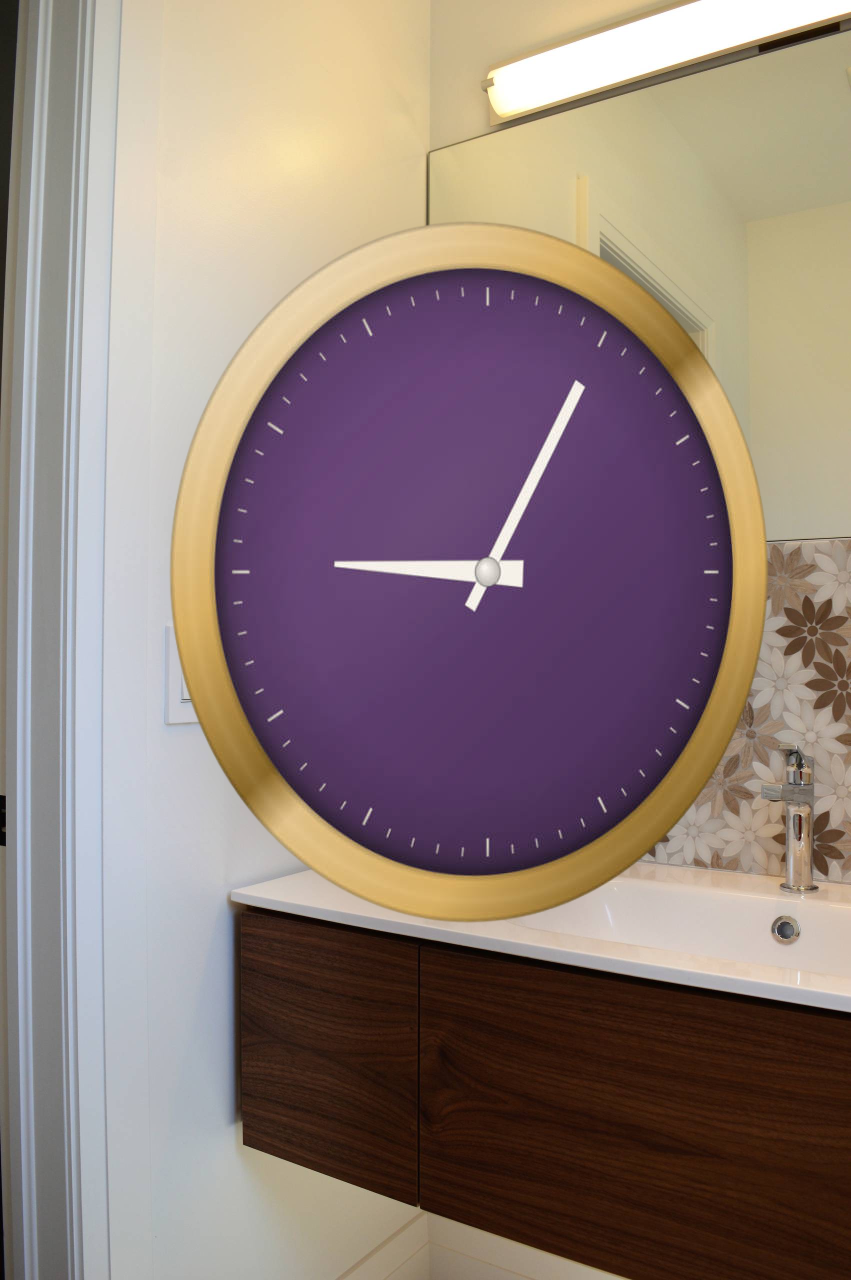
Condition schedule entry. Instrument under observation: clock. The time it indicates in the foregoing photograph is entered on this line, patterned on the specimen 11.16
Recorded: 9.05
